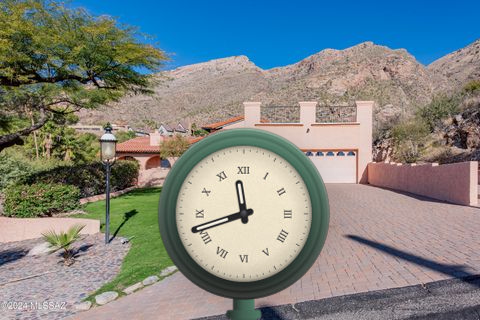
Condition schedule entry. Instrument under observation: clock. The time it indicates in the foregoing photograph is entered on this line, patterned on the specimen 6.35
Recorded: 11.42
